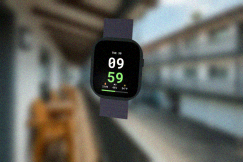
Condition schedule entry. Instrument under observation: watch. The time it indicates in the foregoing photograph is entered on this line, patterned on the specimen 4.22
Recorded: 9.59
